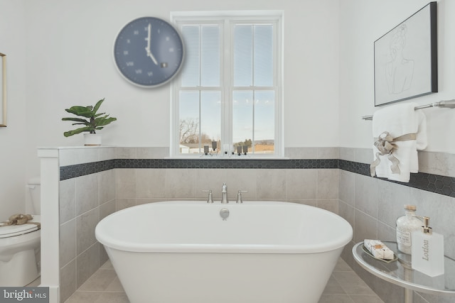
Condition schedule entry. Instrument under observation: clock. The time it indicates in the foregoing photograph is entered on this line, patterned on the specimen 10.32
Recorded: 5.01
